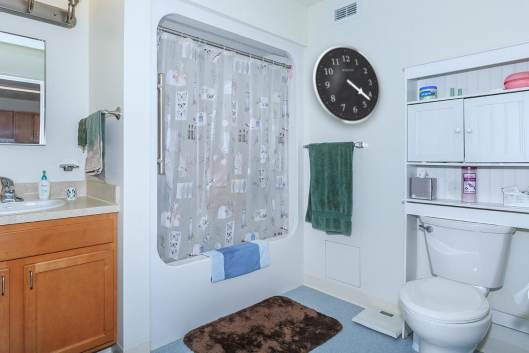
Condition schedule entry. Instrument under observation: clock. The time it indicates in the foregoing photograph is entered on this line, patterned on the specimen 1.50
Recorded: 4.22
